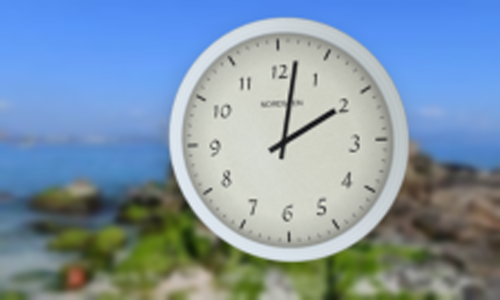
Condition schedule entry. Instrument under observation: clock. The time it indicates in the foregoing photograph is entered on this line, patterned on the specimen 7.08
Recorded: 2.02
